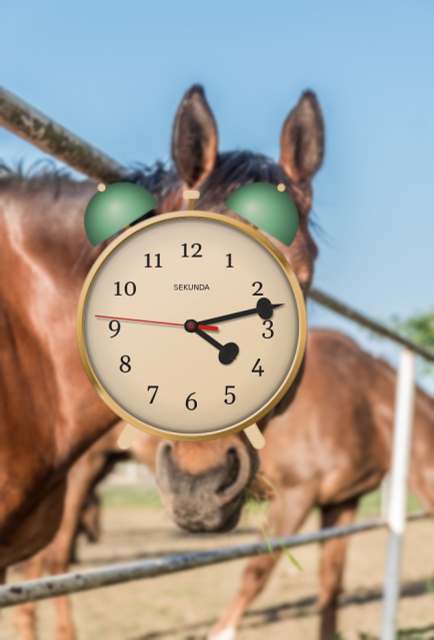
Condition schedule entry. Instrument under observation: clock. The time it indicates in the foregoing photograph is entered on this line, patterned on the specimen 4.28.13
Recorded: 4.12.46
